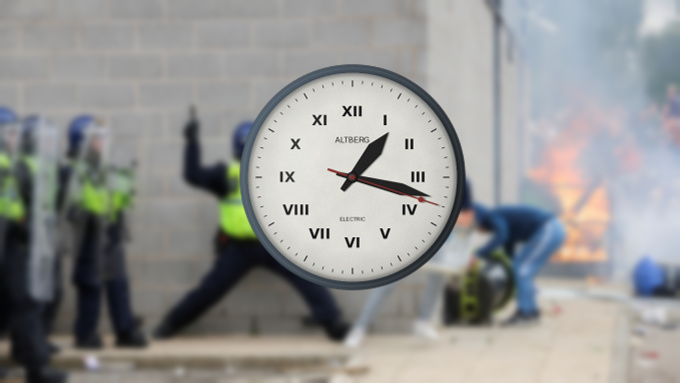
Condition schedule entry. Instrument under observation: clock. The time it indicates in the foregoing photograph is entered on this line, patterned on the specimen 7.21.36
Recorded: 1.17.18
